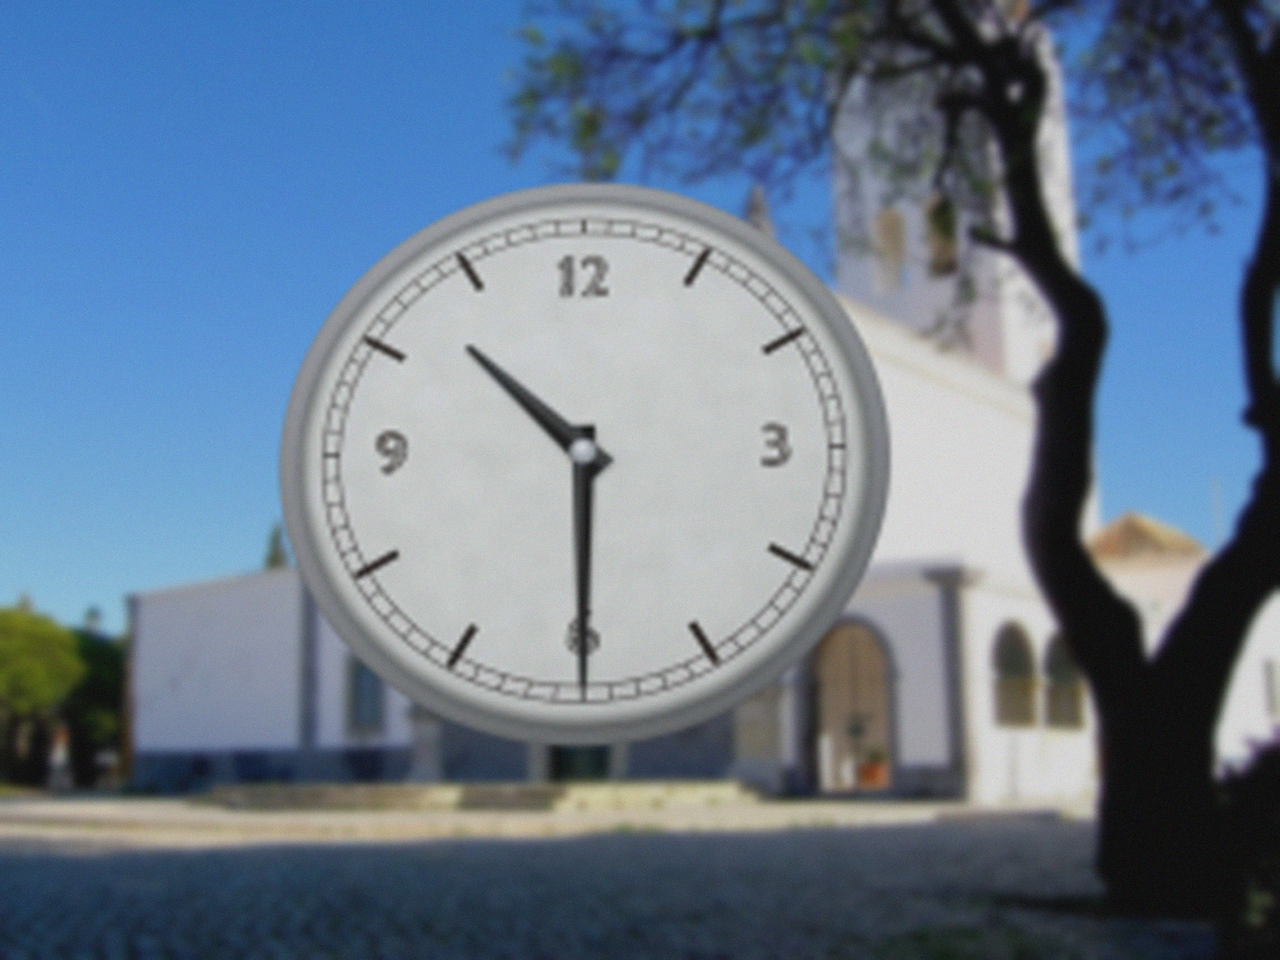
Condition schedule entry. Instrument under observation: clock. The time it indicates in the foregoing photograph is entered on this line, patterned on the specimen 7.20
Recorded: 10.30
